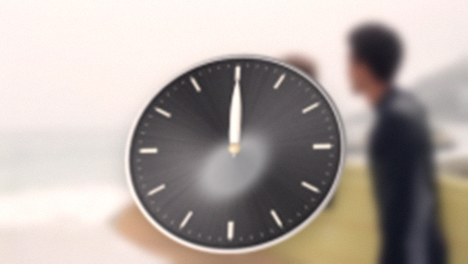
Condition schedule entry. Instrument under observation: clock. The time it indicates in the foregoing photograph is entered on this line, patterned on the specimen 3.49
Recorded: 12.00
